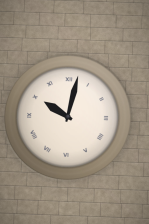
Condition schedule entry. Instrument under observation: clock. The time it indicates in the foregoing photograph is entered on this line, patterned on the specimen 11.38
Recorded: 10.02
